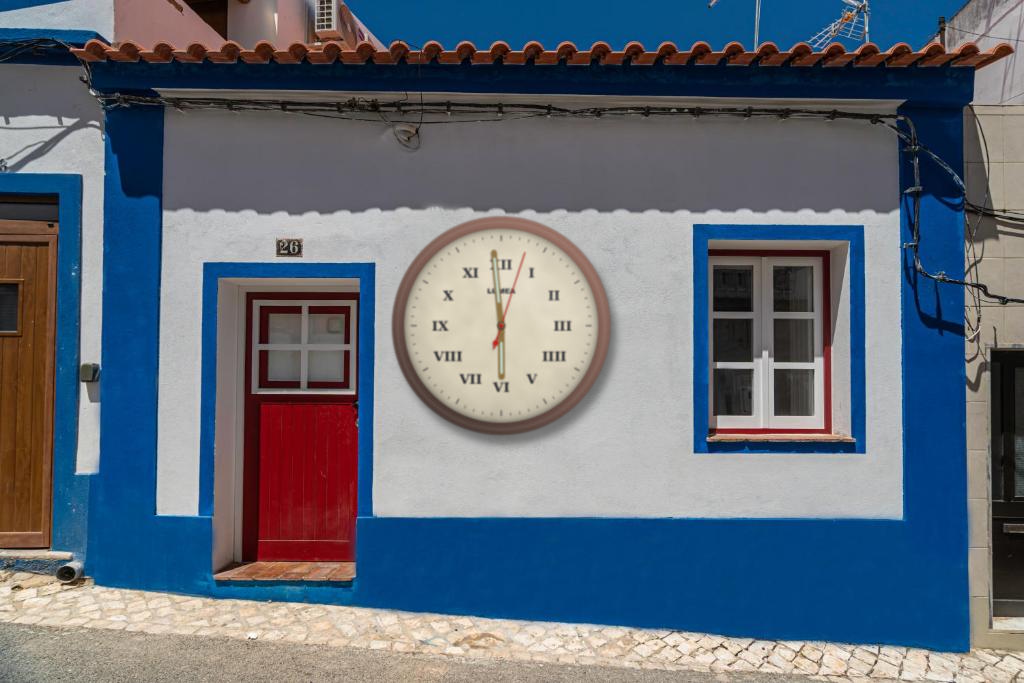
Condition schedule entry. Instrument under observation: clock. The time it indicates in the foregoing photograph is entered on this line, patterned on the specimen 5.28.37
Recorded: 5.59.03
